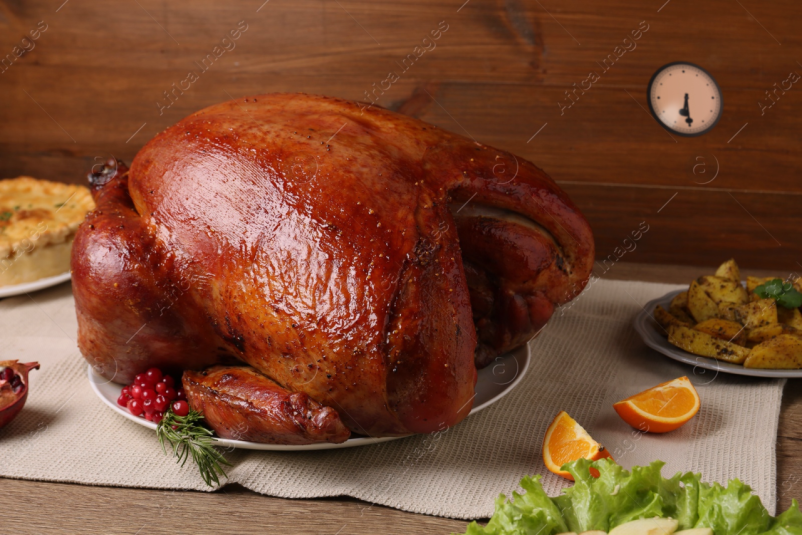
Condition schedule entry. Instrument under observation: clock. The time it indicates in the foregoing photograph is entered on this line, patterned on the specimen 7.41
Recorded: 6.30
